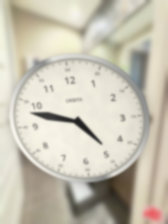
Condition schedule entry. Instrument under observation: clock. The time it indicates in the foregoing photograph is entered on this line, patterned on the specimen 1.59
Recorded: 4.48
